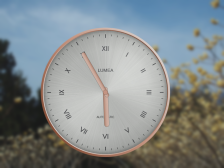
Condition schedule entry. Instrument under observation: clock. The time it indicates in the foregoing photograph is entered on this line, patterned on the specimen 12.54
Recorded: 5.55
